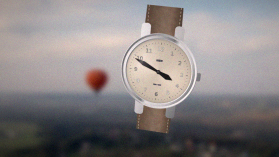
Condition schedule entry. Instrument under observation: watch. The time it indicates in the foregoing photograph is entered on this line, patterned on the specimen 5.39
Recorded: 3.49
